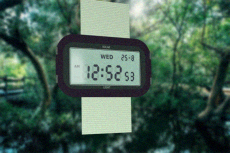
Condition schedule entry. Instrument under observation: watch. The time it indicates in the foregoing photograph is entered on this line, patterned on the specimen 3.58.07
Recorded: 12.52.53
